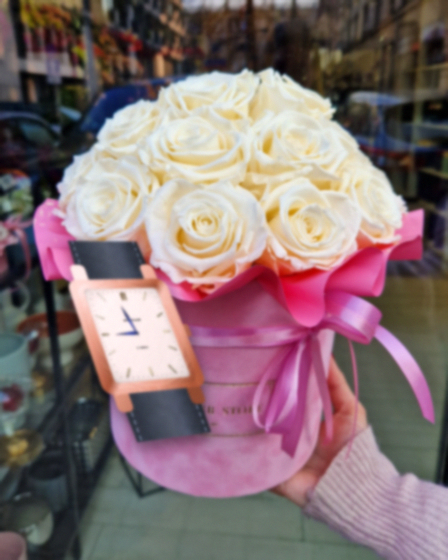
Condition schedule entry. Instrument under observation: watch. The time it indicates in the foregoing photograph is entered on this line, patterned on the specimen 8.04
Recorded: 8.58
